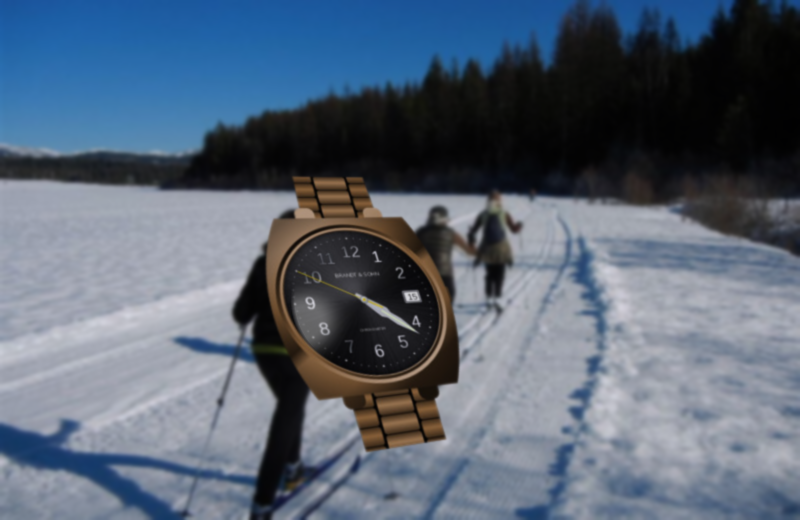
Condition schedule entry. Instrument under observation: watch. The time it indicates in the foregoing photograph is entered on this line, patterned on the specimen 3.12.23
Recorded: 4.21.50
